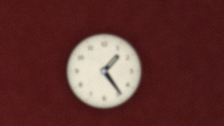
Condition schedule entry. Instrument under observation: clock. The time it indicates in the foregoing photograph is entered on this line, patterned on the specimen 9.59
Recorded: 1.24
